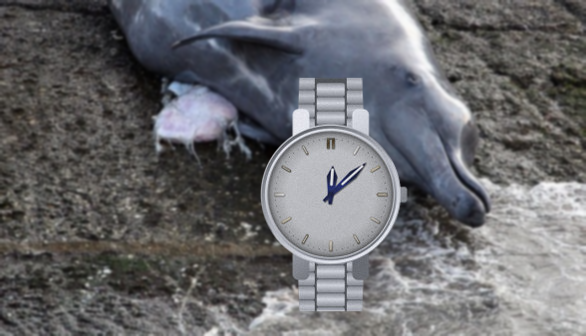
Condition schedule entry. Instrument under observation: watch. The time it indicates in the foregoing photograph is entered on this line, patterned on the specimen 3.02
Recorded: 12.08
